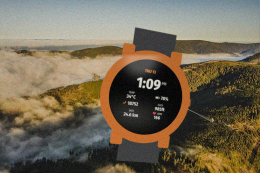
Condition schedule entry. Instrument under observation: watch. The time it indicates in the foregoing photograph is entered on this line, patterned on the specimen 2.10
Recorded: 1.09
